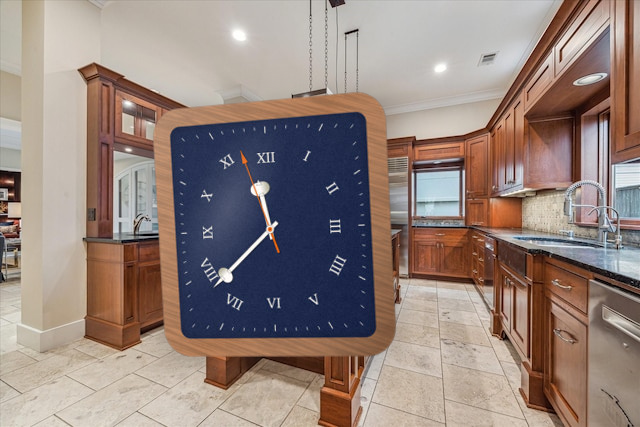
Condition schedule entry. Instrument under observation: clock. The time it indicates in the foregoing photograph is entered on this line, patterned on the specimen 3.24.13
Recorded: 11.37.57
